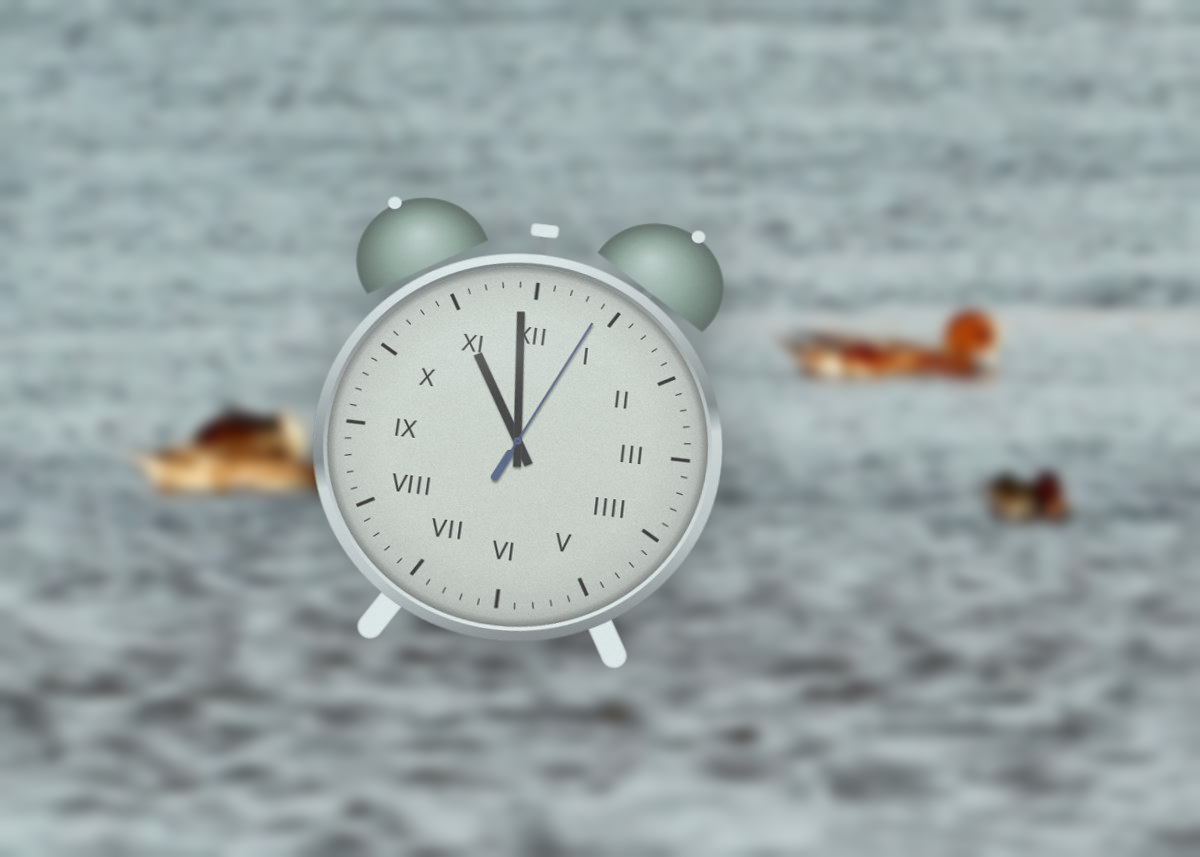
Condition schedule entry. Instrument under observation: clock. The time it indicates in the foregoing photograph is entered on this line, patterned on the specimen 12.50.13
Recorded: 10.59.04
